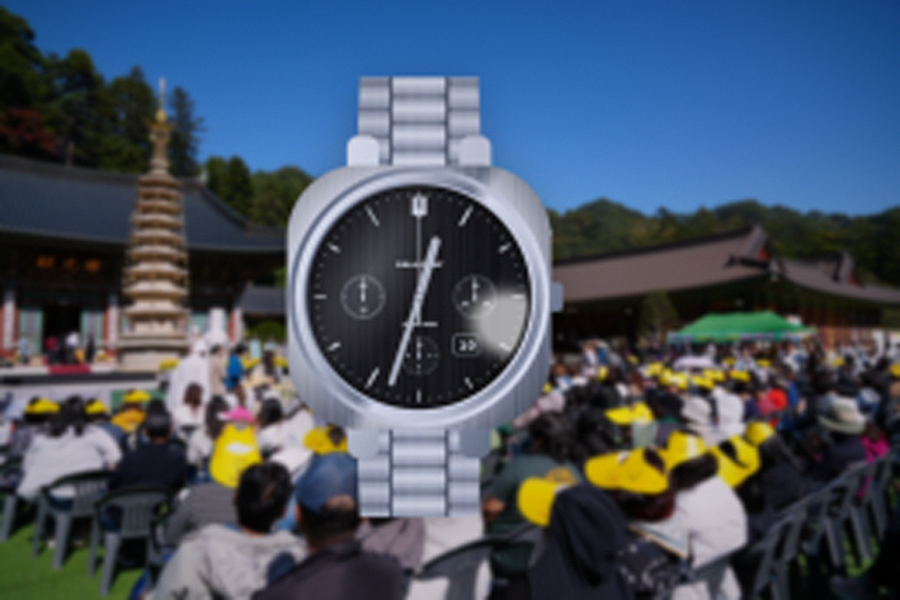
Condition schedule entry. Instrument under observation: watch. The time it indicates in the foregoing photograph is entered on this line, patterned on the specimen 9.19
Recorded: 12.33
